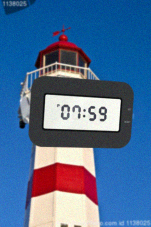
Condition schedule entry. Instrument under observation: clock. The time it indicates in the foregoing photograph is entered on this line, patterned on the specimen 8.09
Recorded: 7.59
